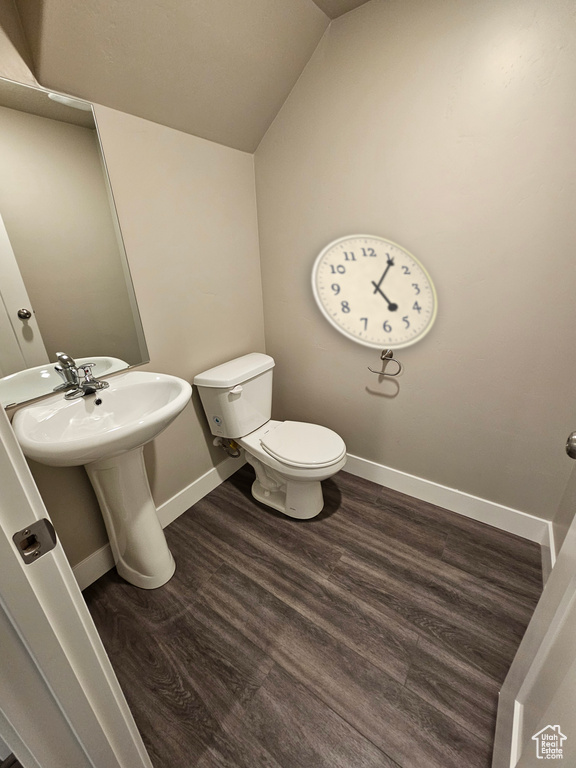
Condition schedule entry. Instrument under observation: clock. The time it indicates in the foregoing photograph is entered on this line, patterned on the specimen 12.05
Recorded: 5.06
